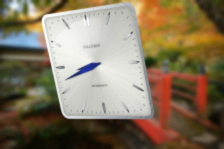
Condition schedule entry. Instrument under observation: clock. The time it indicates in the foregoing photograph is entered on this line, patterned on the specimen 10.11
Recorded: 8.42
